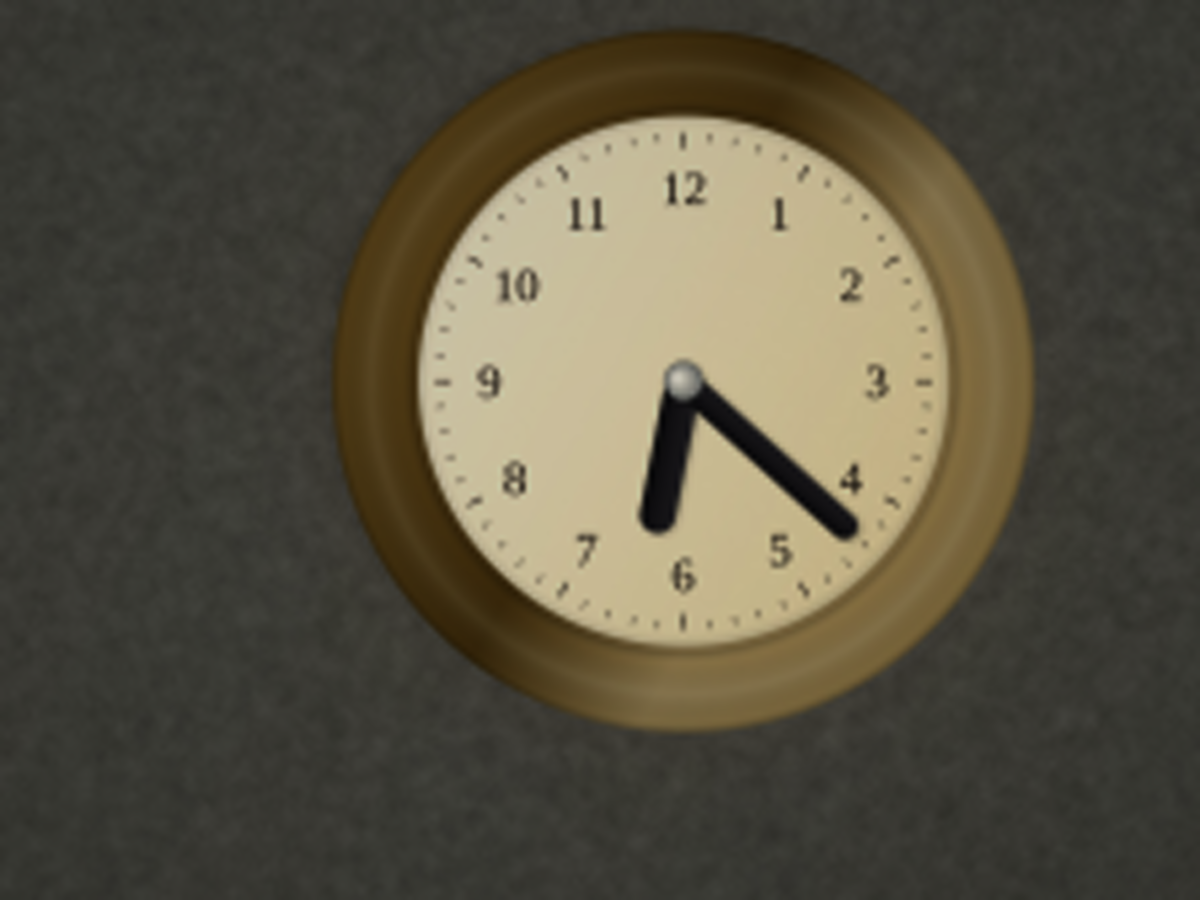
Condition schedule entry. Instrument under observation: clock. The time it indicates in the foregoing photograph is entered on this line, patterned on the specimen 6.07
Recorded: 6.22
